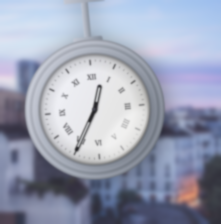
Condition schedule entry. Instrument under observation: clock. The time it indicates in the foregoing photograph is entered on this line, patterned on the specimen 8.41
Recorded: 12.35
